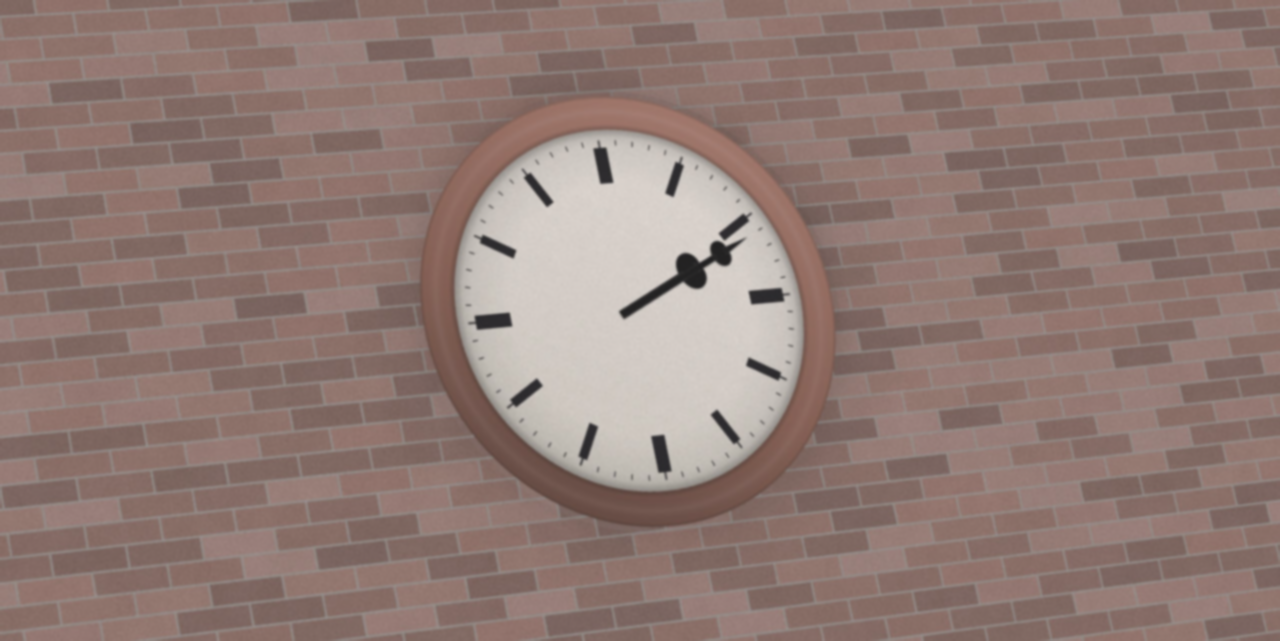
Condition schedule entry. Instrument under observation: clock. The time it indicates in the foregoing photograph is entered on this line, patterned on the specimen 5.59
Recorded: 2.11
